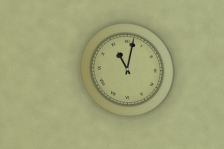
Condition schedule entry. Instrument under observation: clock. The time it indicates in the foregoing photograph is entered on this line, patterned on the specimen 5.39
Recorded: 11.02
